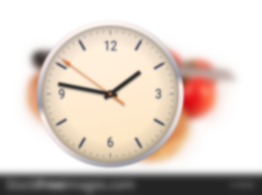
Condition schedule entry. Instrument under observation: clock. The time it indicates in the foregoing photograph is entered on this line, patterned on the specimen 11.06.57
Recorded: 1.46.51
